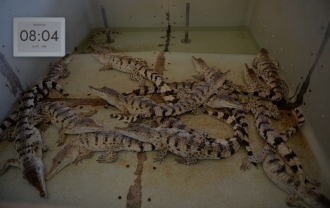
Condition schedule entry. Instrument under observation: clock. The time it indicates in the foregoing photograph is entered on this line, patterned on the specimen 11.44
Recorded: 8.04
